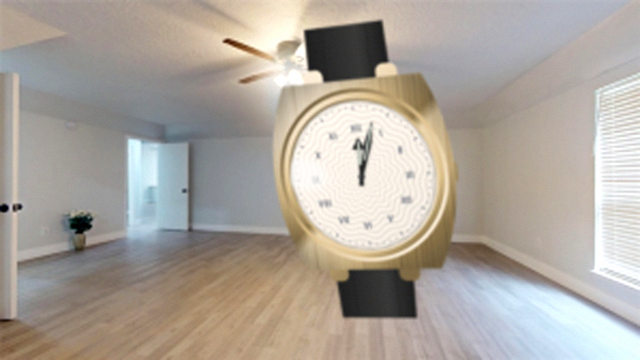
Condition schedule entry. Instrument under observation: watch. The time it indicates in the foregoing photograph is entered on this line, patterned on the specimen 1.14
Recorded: 12.03
